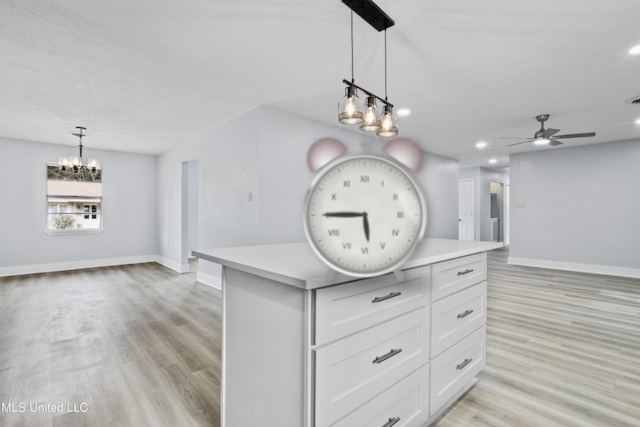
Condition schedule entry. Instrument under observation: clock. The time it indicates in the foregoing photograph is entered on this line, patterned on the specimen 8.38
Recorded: 5.45
